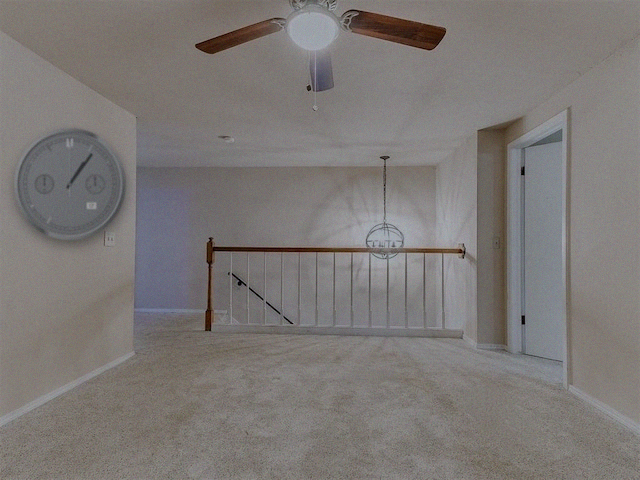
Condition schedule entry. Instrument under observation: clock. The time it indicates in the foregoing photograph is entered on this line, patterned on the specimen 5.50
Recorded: 1.06
